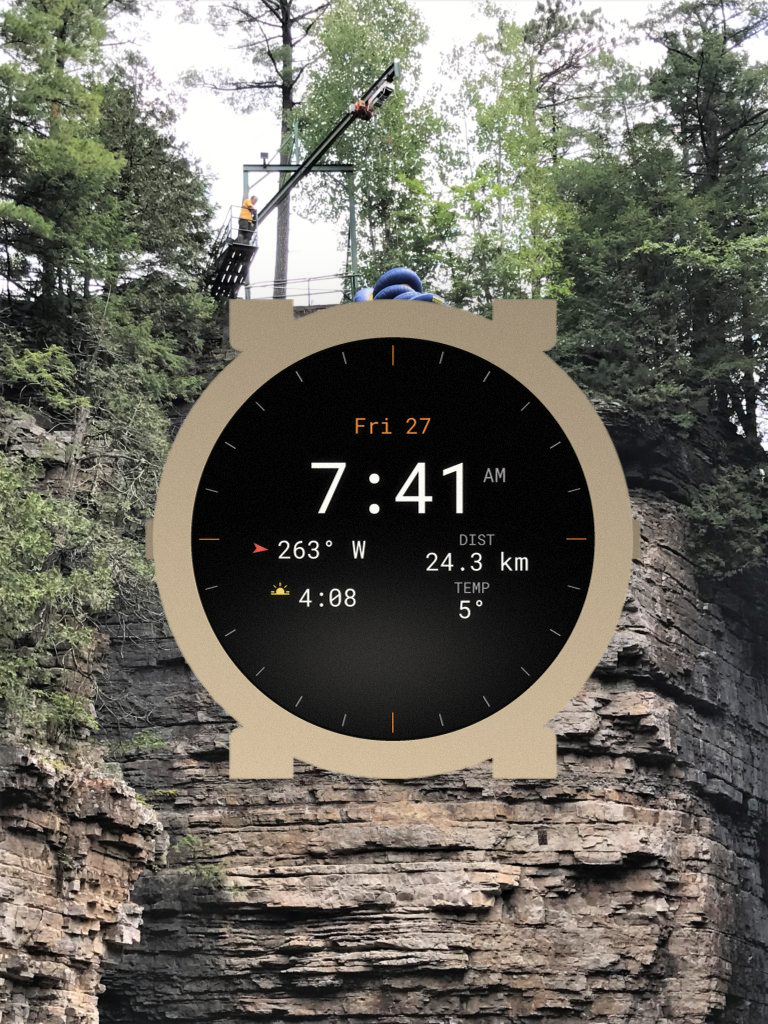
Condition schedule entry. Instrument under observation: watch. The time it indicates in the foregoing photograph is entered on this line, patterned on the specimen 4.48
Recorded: 7.41
